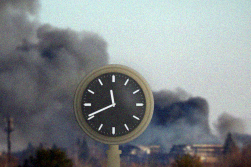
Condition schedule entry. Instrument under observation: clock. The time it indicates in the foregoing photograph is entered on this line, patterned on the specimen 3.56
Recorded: 11.41
